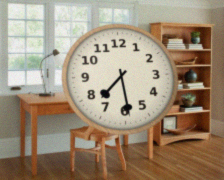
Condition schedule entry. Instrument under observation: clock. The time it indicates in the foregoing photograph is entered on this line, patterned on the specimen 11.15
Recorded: 7.29
